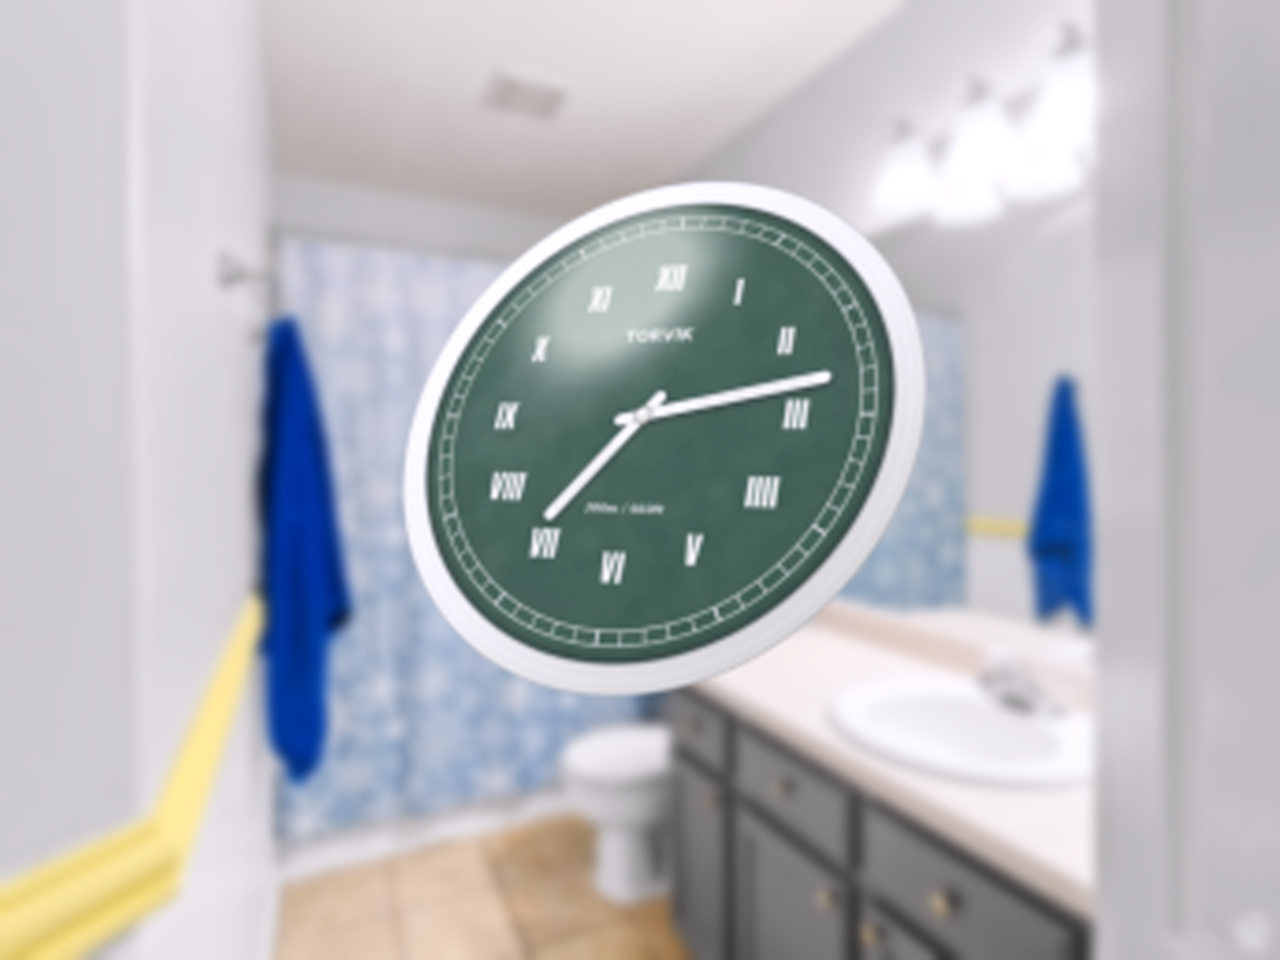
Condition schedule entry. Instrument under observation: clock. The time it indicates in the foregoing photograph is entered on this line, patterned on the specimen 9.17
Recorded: 7.13
